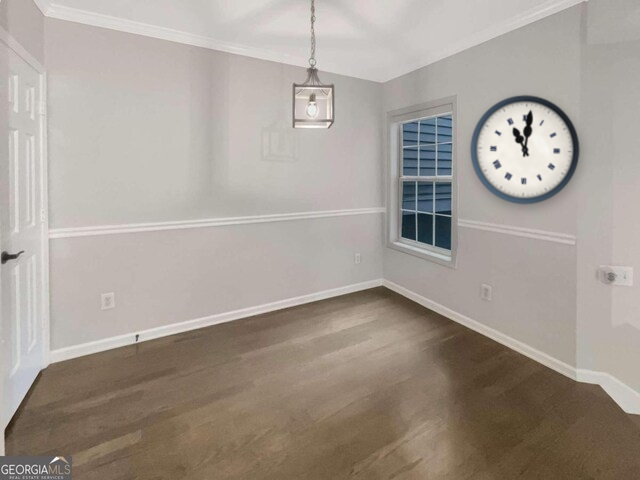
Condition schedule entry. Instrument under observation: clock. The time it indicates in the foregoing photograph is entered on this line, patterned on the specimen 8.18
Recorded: 11.01
